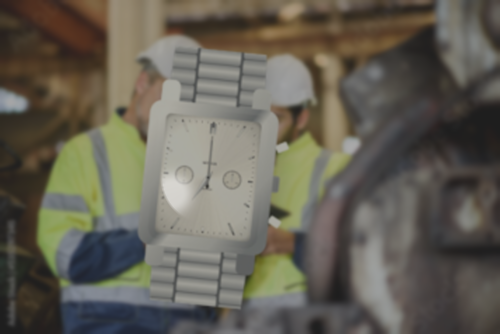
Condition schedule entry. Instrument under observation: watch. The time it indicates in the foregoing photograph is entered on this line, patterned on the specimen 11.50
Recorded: 7.00
